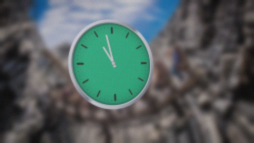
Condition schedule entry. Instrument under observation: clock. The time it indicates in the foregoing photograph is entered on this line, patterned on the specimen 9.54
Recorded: 10.58
